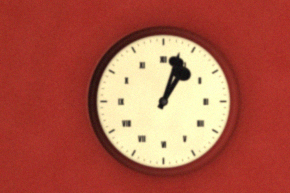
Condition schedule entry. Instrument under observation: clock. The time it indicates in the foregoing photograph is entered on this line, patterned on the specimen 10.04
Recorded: 1.03
